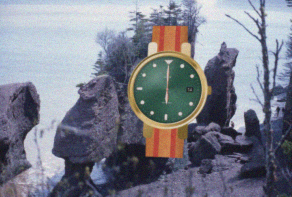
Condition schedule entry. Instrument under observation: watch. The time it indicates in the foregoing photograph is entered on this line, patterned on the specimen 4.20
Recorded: 6.00
